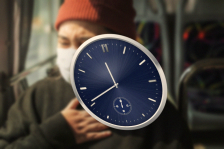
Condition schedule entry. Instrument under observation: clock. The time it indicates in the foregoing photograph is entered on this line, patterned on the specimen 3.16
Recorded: 11.41
